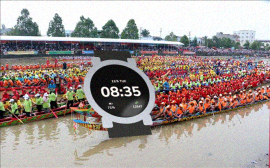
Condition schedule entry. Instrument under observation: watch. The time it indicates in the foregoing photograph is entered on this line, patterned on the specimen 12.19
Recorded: 8.35
